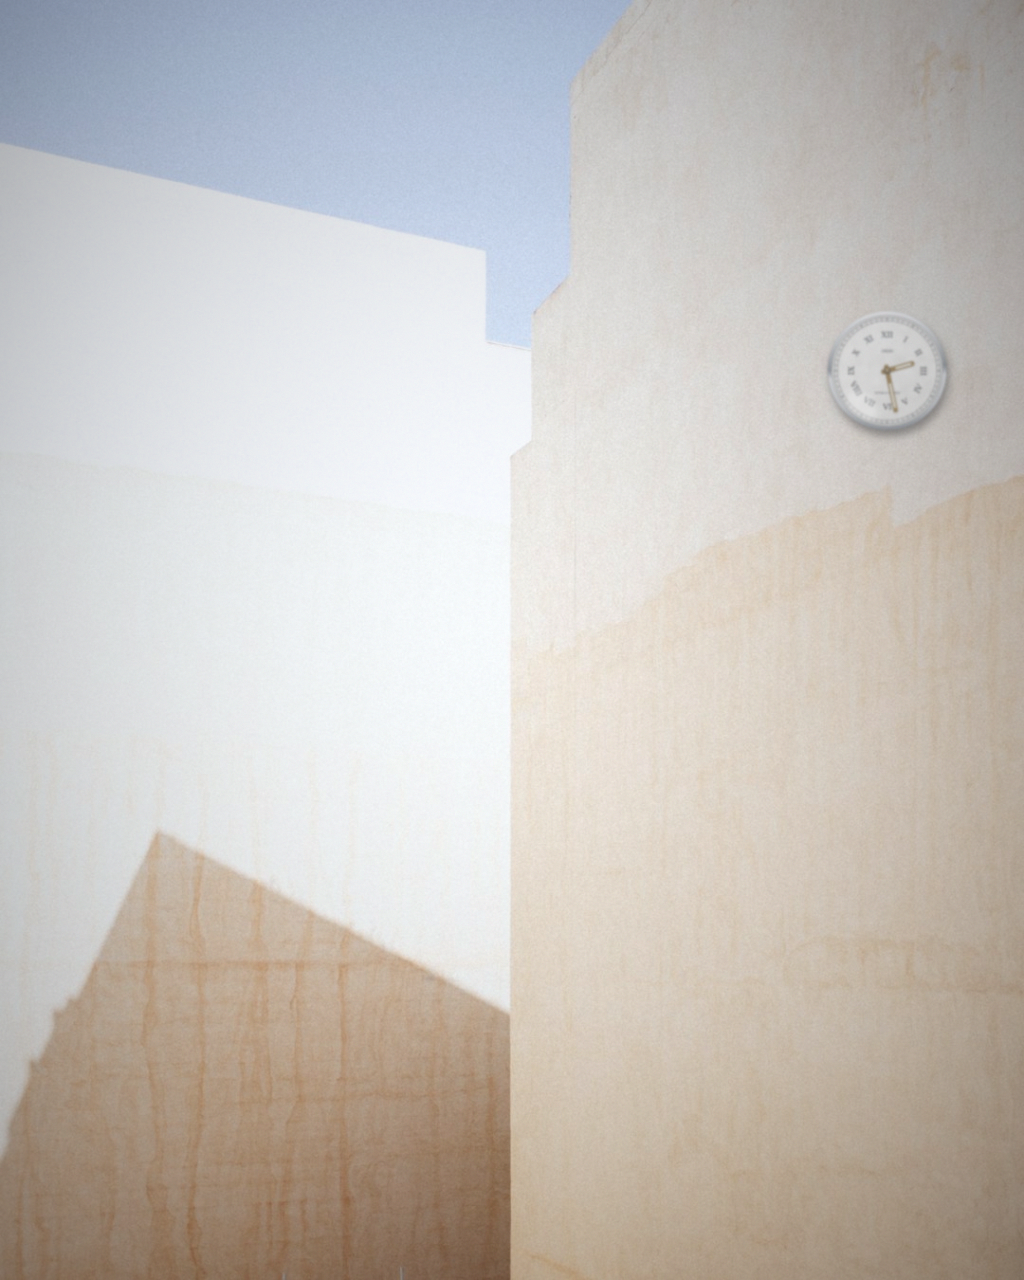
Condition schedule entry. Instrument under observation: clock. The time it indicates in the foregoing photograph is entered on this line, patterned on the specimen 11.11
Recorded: 2.28
